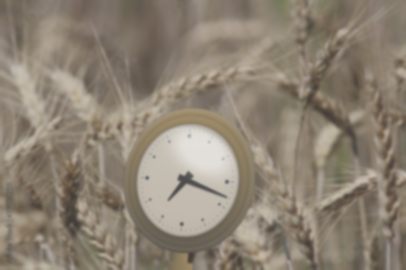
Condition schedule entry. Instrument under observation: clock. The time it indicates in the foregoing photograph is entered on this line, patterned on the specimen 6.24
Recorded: 7.18
